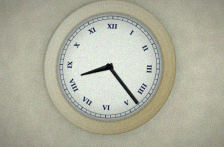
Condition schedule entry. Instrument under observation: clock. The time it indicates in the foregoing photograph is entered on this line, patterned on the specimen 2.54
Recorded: 8.23
